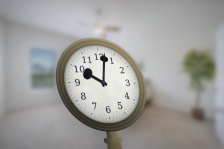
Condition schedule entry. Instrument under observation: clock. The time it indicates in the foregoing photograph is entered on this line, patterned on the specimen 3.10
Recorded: 10.02
